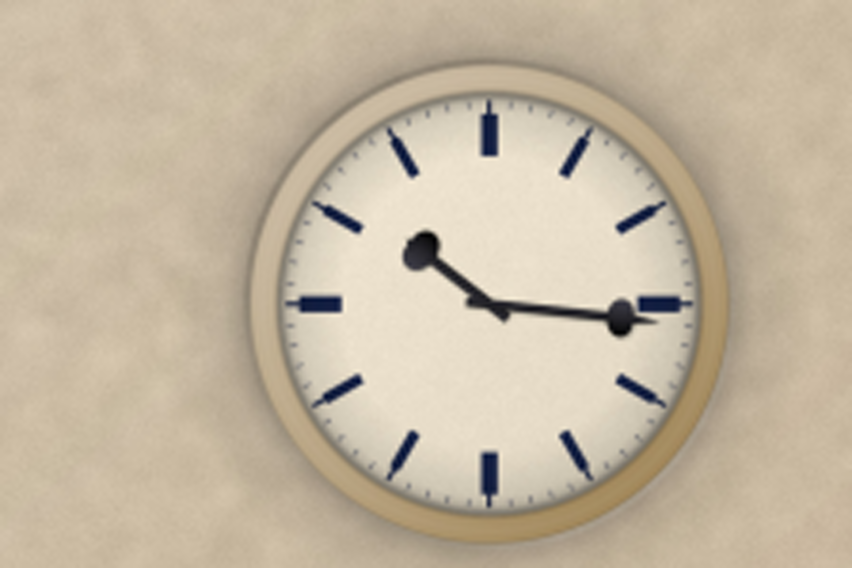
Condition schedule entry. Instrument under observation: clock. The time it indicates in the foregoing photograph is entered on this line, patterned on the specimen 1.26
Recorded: 10.16
